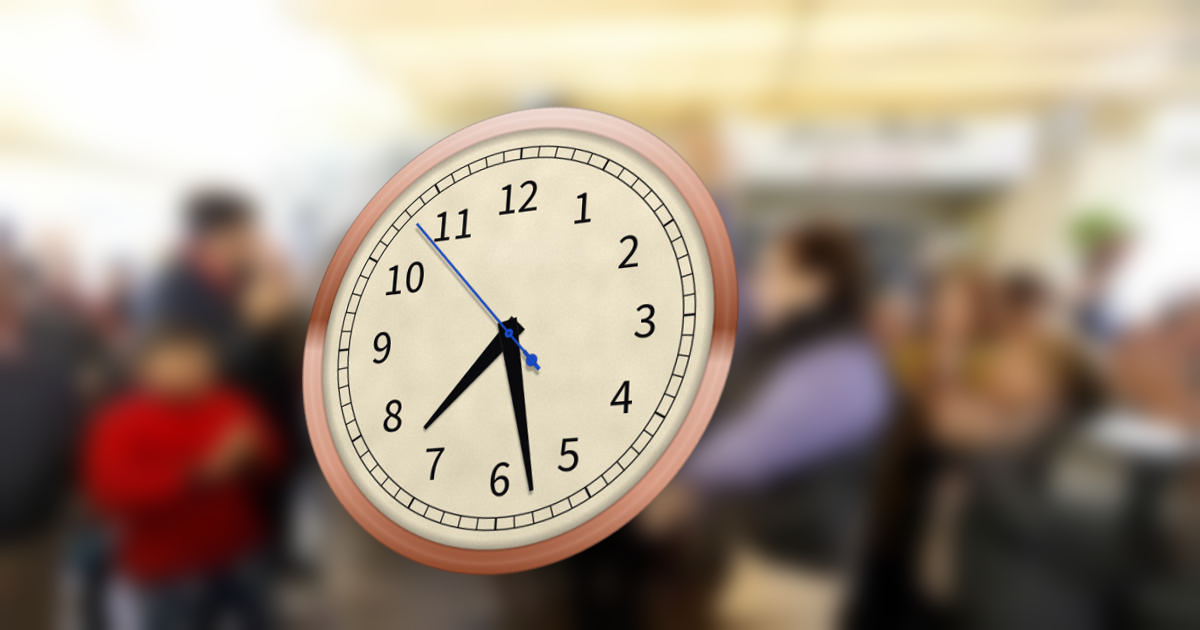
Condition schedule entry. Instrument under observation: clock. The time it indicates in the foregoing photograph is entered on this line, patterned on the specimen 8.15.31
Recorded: 7.27.53
